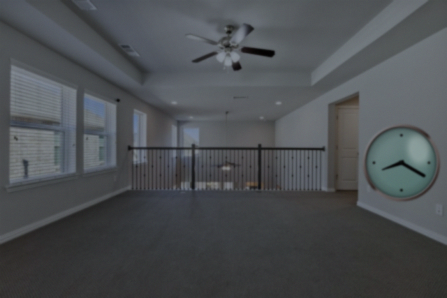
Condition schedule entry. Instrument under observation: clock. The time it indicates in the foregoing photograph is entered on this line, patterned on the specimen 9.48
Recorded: 8.20
